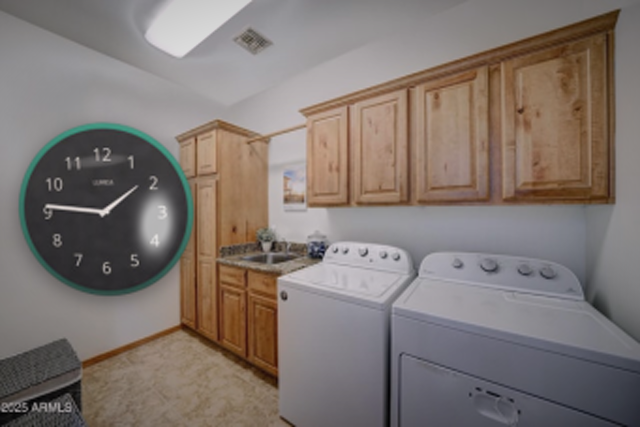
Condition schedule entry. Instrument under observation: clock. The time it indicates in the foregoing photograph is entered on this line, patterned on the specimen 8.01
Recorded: 1.46
